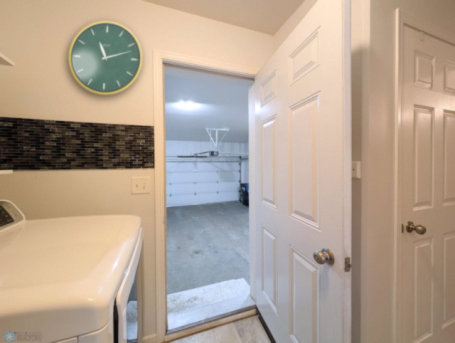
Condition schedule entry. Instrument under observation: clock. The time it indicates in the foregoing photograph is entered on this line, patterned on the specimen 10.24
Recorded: 11.12
